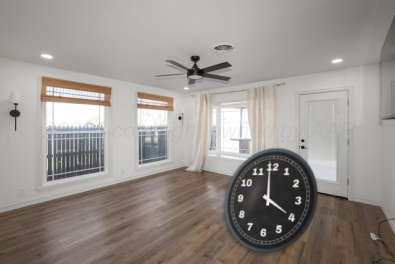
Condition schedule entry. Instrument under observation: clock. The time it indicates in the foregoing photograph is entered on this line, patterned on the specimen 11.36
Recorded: 3.59
